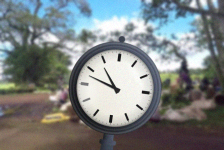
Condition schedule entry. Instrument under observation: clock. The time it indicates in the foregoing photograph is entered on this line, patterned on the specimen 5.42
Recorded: 10.48
